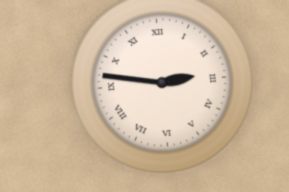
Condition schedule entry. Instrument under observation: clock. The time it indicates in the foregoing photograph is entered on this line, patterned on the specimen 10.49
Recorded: 2.47
